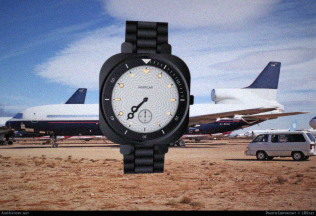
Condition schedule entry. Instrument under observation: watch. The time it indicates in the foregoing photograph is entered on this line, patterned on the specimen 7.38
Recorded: 7.37
